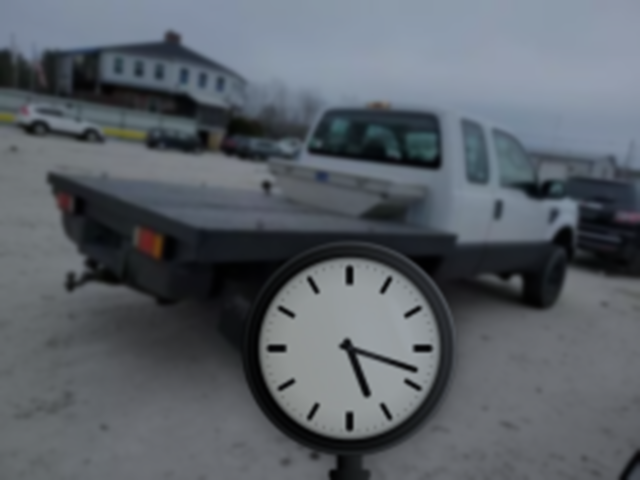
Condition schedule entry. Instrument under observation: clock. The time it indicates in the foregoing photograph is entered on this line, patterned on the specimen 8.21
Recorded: 5.18
